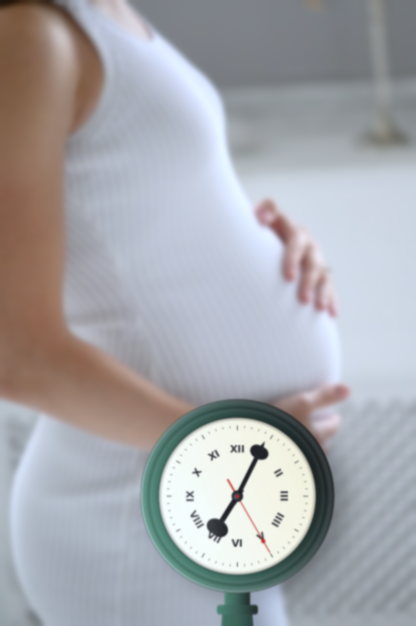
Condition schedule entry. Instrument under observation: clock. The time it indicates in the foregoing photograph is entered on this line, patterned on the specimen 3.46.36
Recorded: 7.04.25
